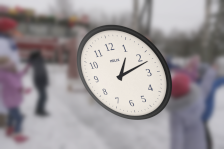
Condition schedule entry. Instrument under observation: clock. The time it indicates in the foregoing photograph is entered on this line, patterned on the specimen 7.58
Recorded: 1.12
